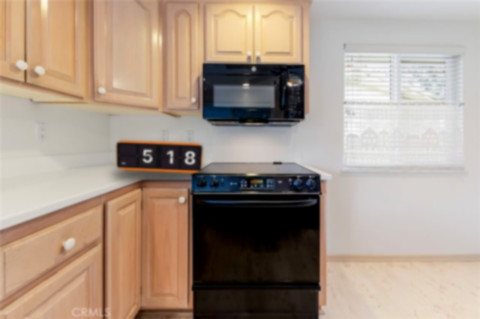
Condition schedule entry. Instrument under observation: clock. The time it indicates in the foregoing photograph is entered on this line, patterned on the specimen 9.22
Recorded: 5.18
